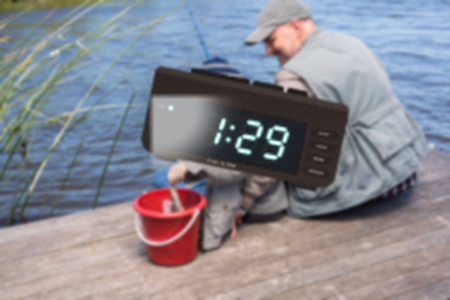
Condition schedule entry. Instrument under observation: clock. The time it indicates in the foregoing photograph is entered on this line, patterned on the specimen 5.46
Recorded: 1.29
